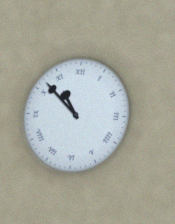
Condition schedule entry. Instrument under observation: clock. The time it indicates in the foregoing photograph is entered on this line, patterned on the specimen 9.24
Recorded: 10.52
